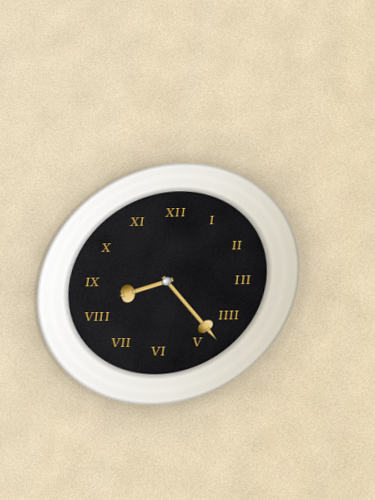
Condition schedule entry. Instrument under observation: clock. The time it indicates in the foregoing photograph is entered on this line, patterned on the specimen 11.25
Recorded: 8.23
